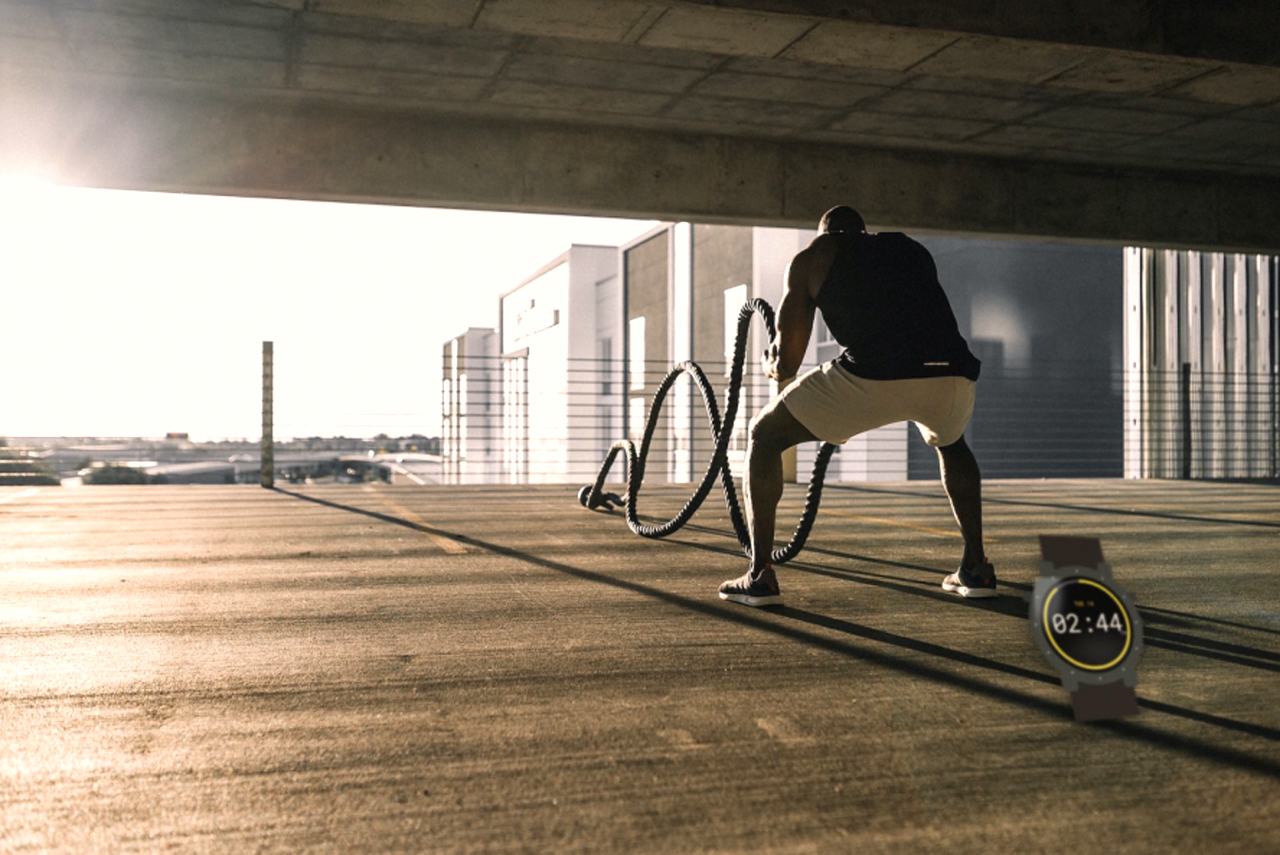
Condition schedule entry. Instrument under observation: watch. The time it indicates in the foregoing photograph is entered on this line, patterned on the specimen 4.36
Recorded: 2.44
